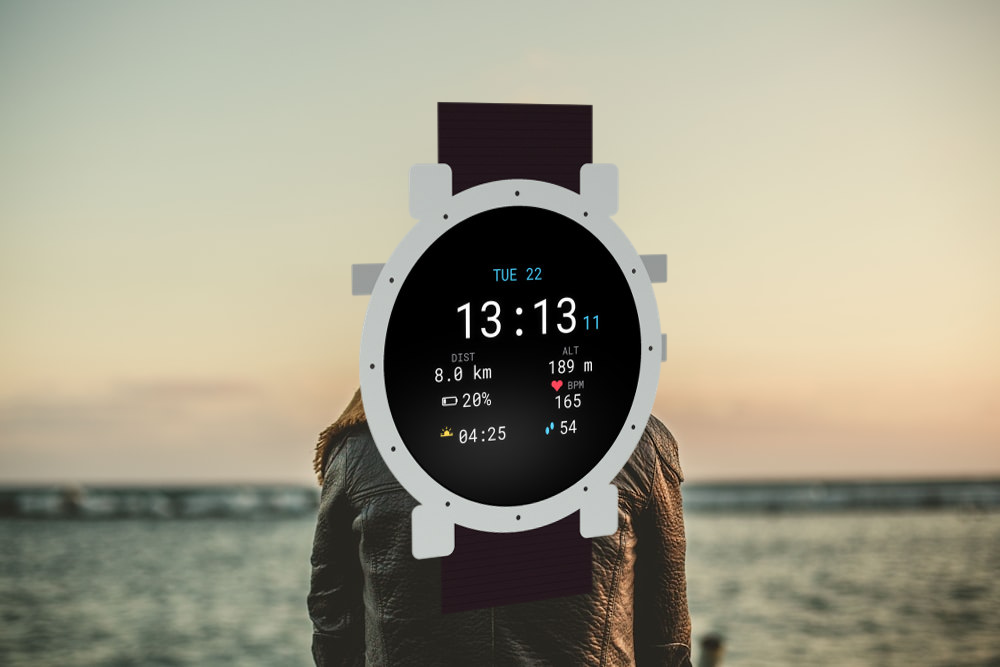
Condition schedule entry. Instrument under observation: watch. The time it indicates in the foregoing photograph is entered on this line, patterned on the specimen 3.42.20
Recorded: 13.13.11
